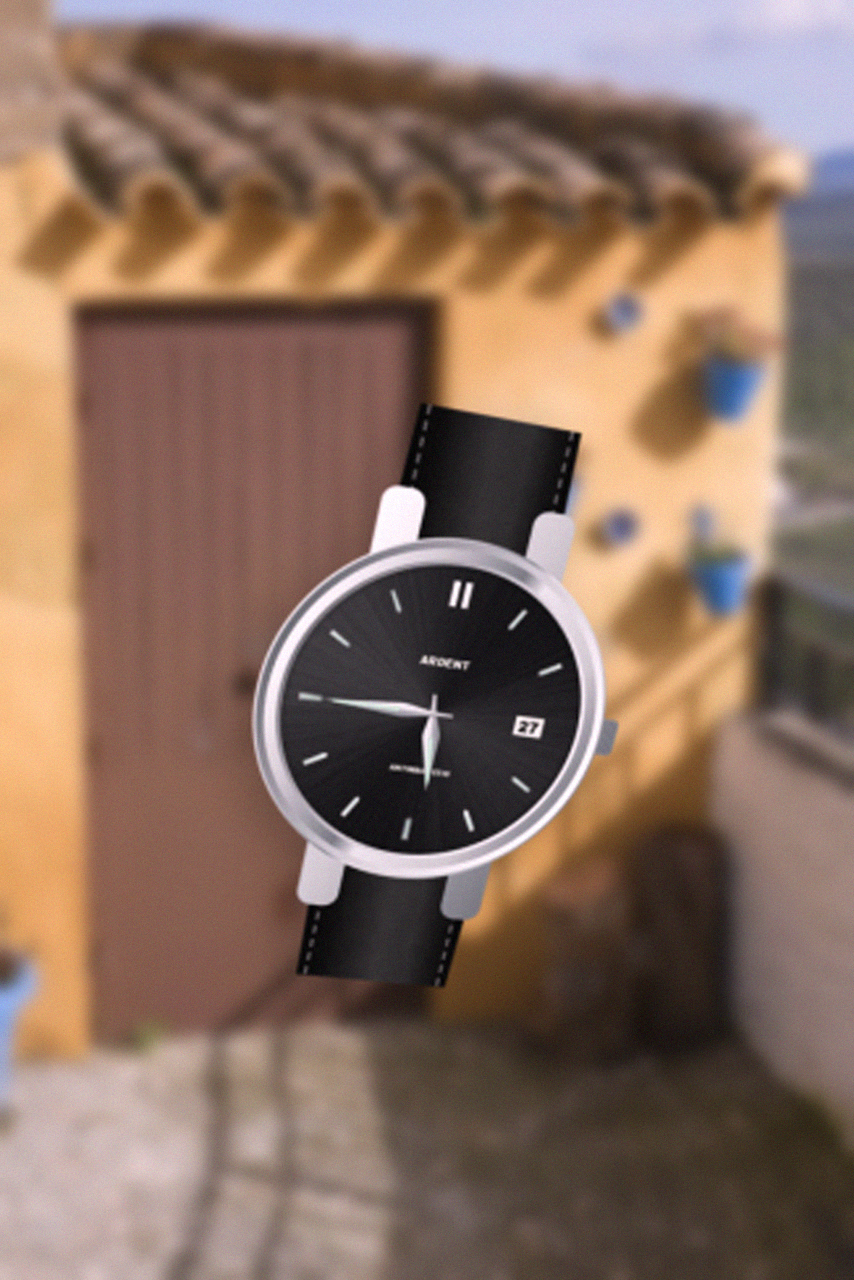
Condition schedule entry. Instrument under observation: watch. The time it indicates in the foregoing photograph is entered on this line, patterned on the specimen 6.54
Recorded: 5.45
